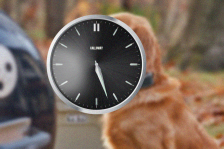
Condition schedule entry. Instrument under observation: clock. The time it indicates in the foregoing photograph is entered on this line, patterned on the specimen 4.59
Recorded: 5.27
